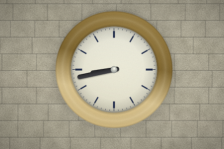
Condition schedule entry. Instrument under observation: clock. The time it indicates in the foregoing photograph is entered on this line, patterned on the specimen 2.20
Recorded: 8.43
